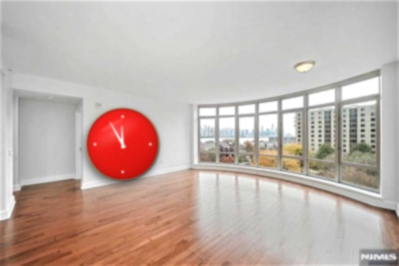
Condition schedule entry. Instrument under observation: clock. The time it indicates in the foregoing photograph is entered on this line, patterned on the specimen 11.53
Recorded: 11.55
